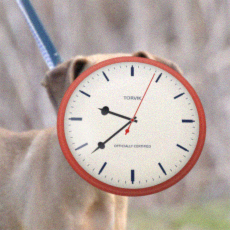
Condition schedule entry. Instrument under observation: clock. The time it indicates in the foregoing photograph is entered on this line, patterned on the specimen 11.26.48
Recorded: 9.38.04
